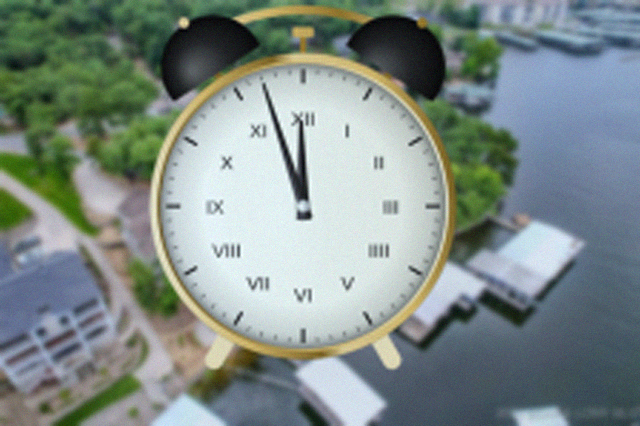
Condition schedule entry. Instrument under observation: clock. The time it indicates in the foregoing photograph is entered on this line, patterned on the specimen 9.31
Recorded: 11.57
